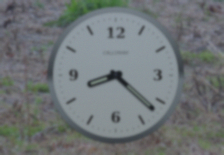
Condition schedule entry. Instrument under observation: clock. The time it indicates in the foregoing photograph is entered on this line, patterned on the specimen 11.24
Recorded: 8.22
